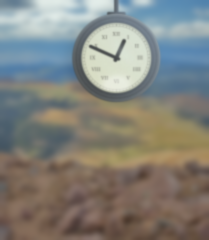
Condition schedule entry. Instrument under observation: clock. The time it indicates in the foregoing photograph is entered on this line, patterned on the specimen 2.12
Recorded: 12.49
